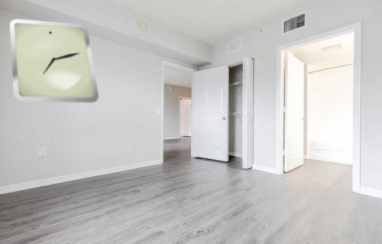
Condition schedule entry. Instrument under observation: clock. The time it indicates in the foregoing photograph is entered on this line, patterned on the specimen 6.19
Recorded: 7.12
